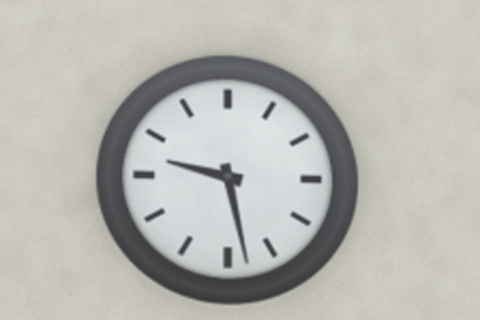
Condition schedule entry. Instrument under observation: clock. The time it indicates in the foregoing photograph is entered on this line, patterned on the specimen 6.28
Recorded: 9.28
